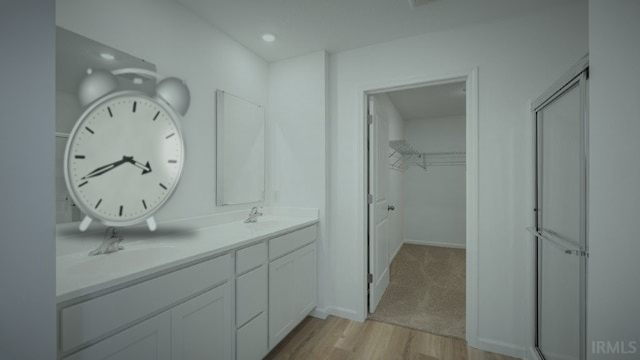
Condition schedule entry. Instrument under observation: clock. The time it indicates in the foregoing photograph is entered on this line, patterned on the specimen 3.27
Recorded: 3.41
